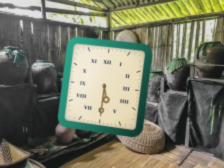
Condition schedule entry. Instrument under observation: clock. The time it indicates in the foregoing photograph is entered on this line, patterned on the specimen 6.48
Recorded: 5.30
